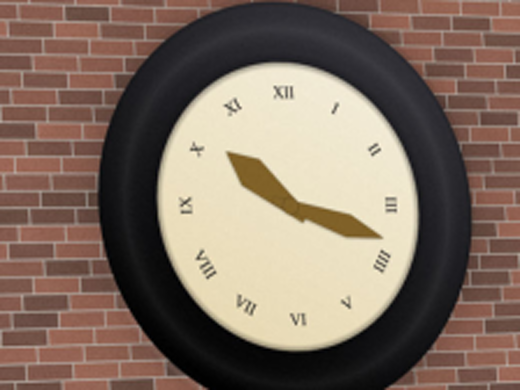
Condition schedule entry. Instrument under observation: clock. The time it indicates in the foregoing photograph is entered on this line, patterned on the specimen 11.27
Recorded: 10.18
